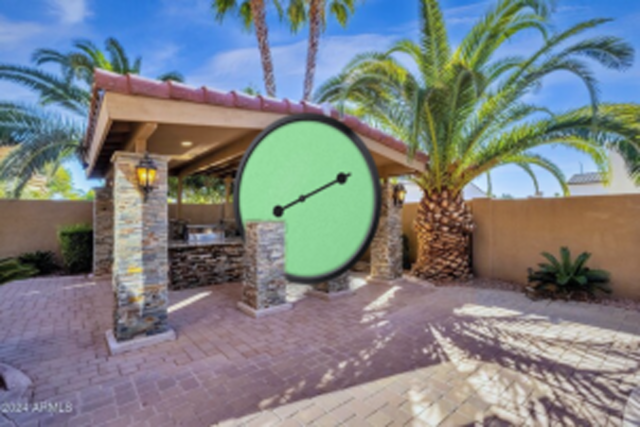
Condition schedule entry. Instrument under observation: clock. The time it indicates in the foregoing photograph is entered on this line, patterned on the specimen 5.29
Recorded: 8.11
